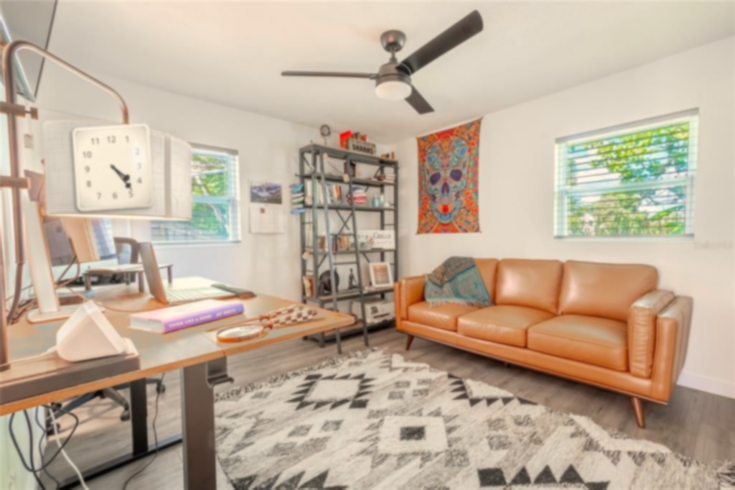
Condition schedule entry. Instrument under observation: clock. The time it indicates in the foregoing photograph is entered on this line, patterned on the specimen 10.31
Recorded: 4.24
